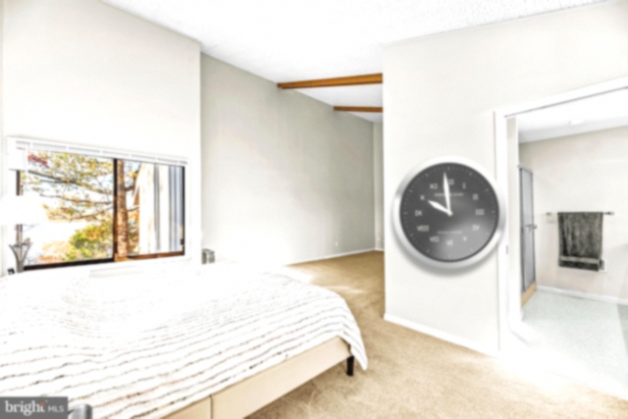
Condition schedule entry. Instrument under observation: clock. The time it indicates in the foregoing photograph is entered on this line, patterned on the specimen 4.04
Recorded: 9.59
